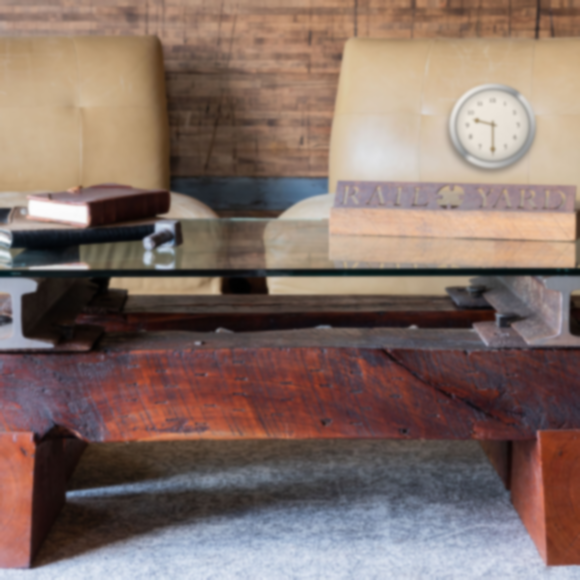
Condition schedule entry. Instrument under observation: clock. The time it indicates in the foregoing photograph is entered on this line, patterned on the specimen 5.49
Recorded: 9.30
